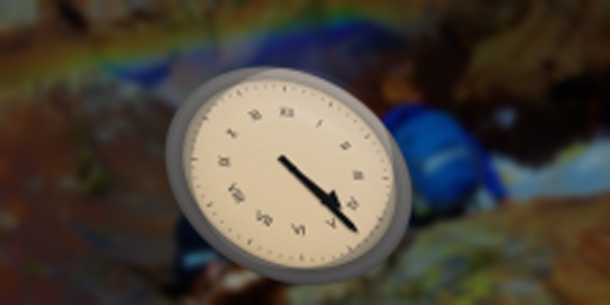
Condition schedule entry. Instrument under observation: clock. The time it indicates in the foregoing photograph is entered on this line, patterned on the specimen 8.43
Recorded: 4.23
